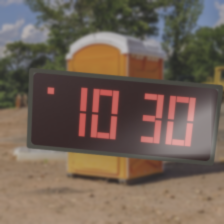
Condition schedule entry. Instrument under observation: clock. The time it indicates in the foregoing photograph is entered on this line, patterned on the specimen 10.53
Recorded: 10.30
